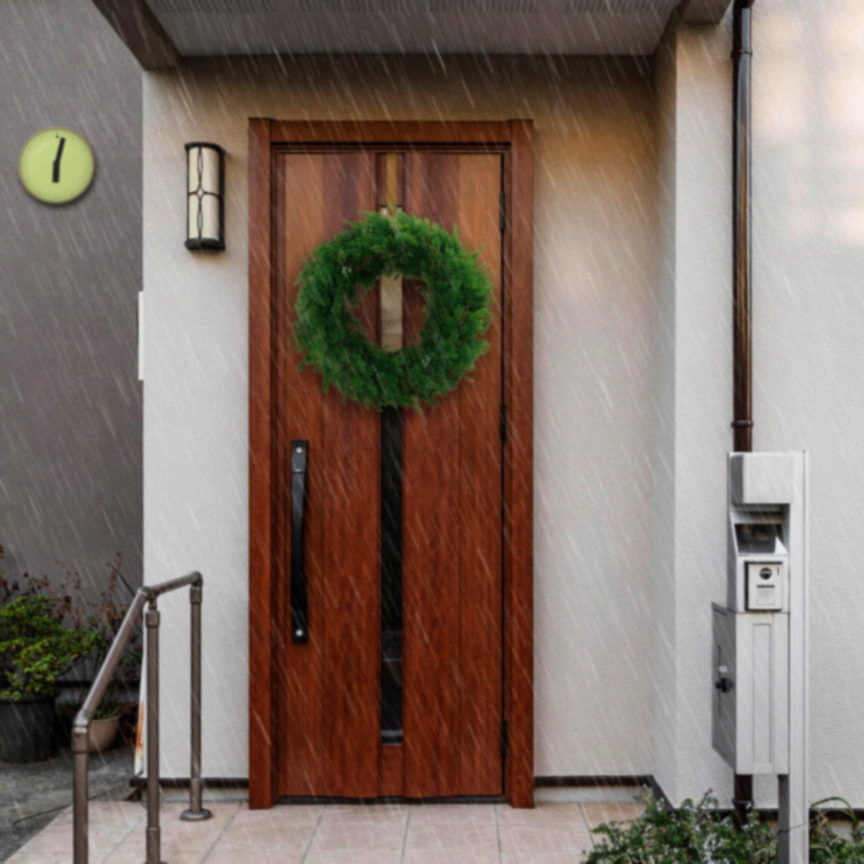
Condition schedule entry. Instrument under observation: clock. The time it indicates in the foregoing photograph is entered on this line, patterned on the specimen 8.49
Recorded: 6.02
